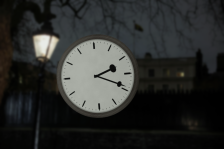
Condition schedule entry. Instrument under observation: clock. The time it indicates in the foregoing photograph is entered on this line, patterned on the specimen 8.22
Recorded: 2.19
